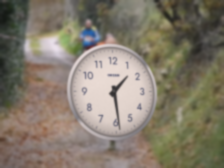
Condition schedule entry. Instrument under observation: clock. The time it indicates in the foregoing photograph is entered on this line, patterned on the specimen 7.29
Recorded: 1.29
